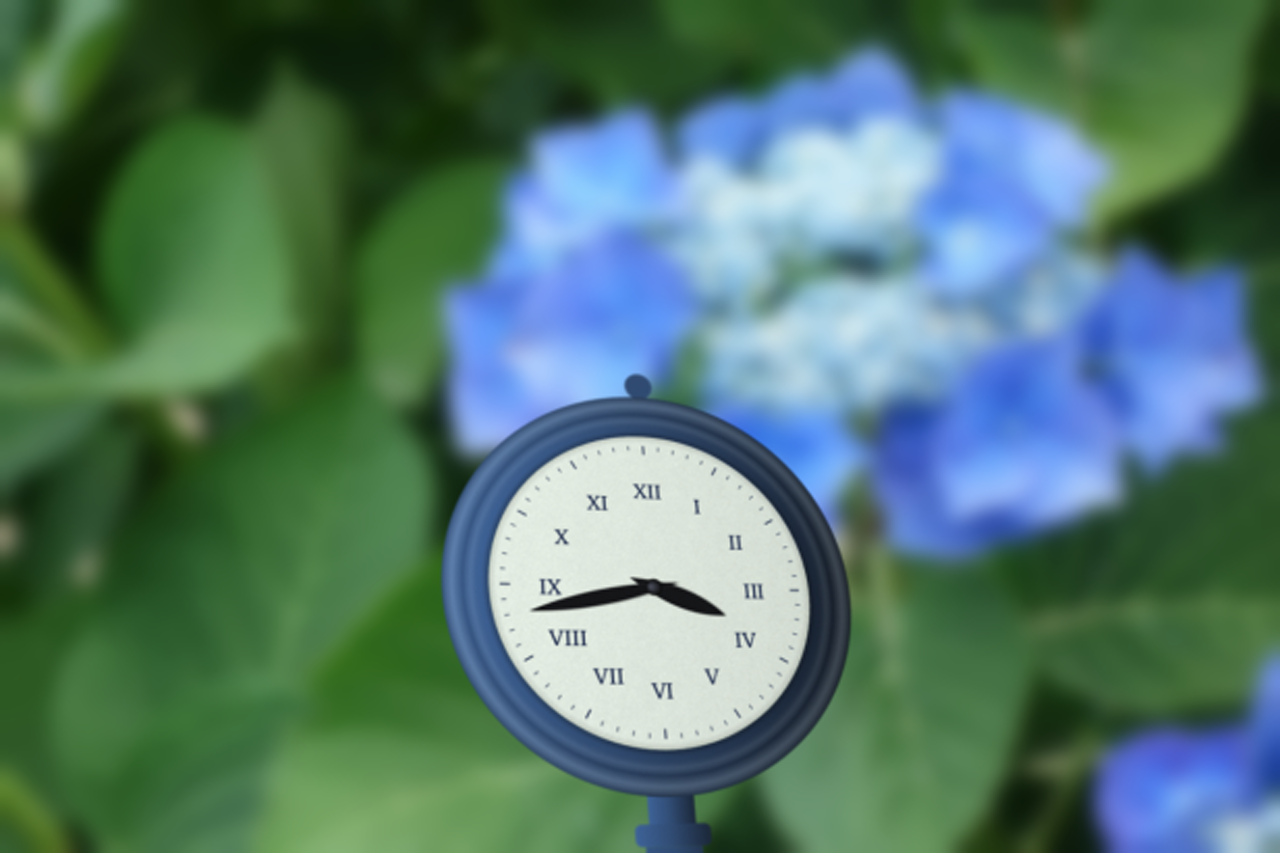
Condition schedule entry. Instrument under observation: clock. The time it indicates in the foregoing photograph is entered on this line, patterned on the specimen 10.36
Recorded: 3.43
